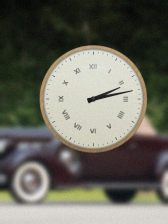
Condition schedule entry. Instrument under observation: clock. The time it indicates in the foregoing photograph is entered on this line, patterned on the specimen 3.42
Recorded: 2.13
